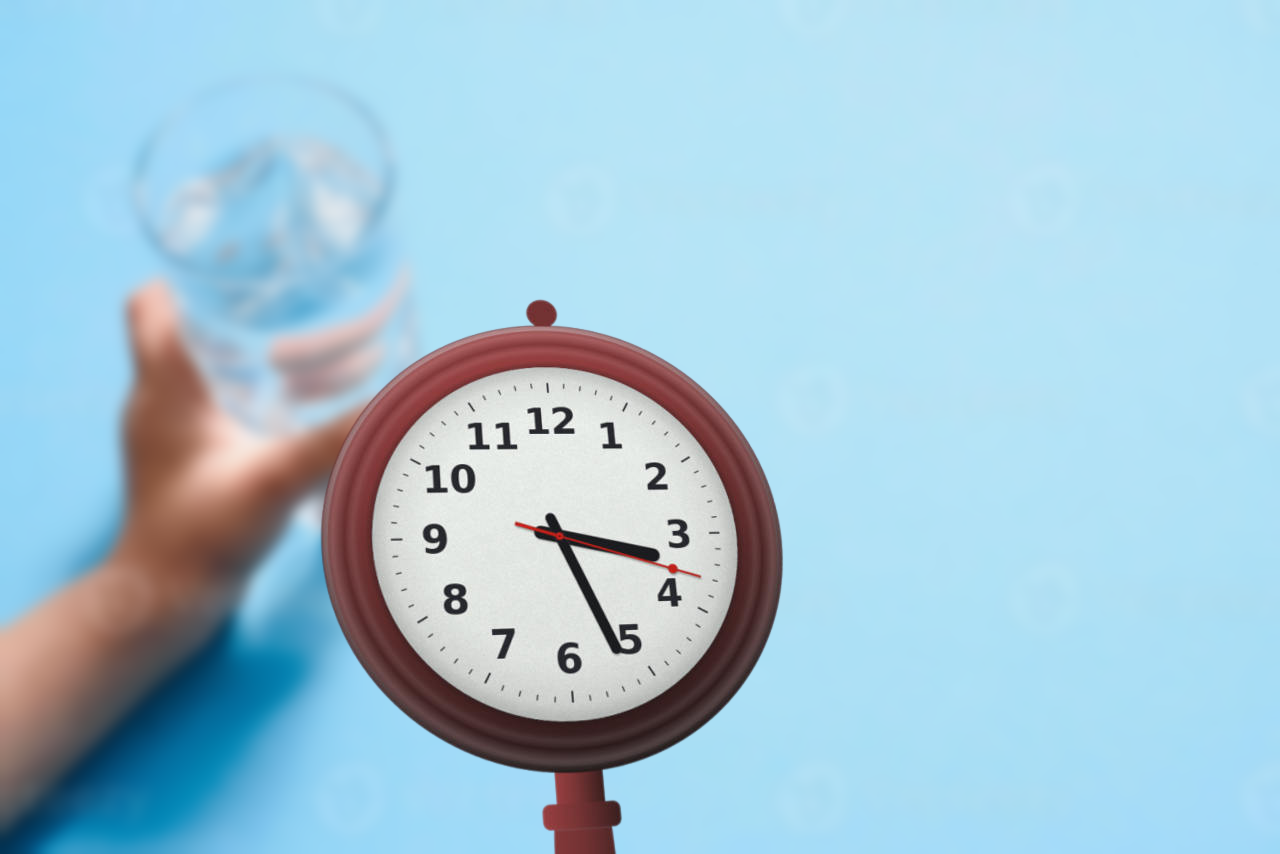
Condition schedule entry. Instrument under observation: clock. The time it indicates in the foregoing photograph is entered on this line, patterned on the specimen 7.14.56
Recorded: 3.26.18
